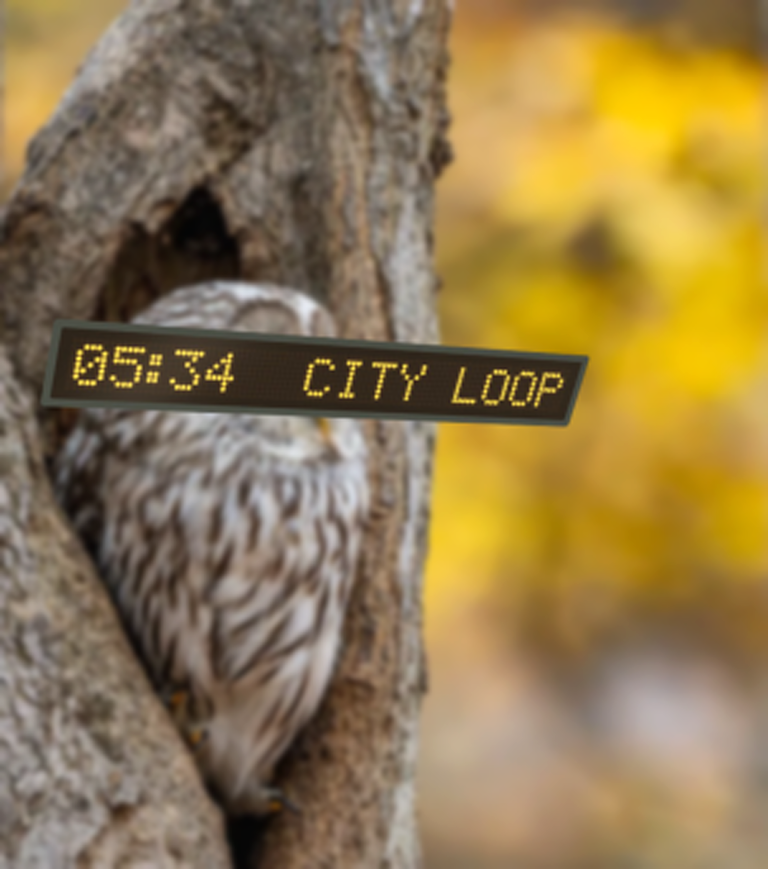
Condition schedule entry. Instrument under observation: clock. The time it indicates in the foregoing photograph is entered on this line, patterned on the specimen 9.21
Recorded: 5.34
